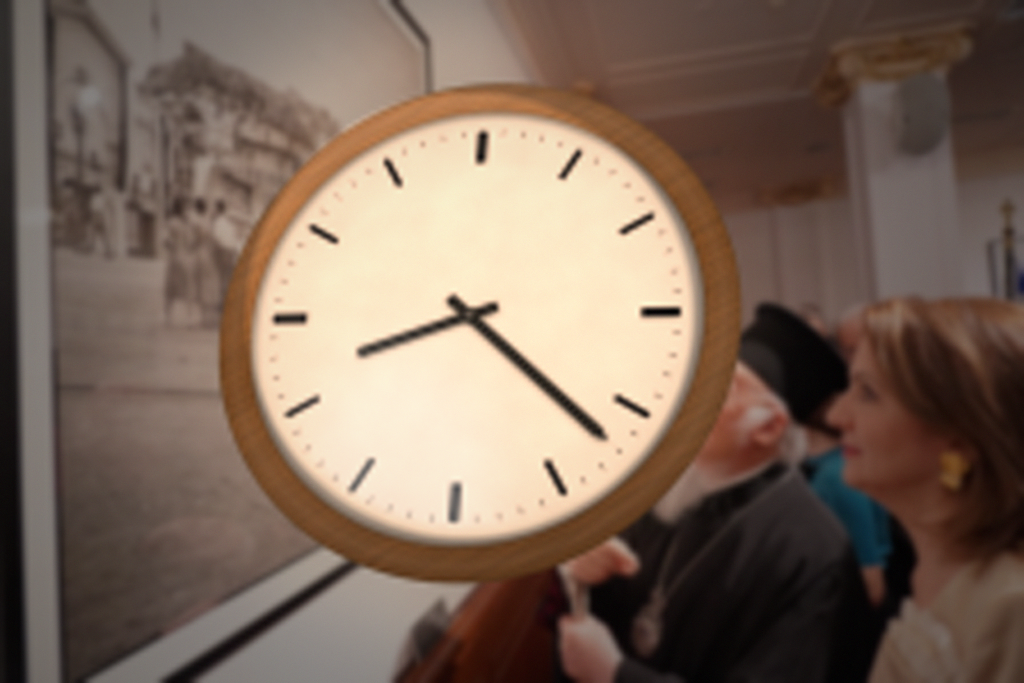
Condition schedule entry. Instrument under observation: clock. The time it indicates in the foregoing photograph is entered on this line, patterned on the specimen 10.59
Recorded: 8.22
